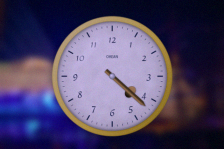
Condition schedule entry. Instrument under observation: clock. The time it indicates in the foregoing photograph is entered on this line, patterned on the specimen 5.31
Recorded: 4.22
